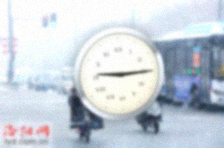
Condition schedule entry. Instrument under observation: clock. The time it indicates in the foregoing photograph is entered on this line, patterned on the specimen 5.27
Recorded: 9.15
